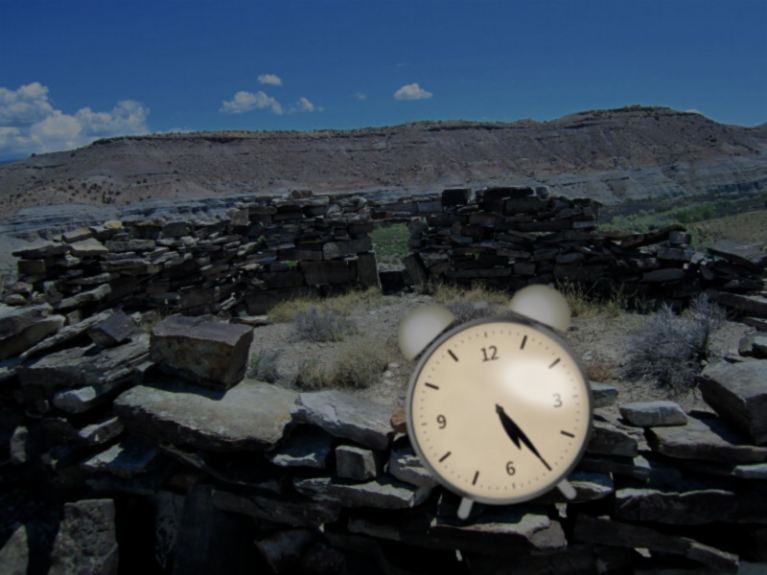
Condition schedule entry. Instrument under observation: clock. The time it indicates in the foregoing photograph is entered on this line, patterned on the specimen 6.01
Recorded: 5.25
